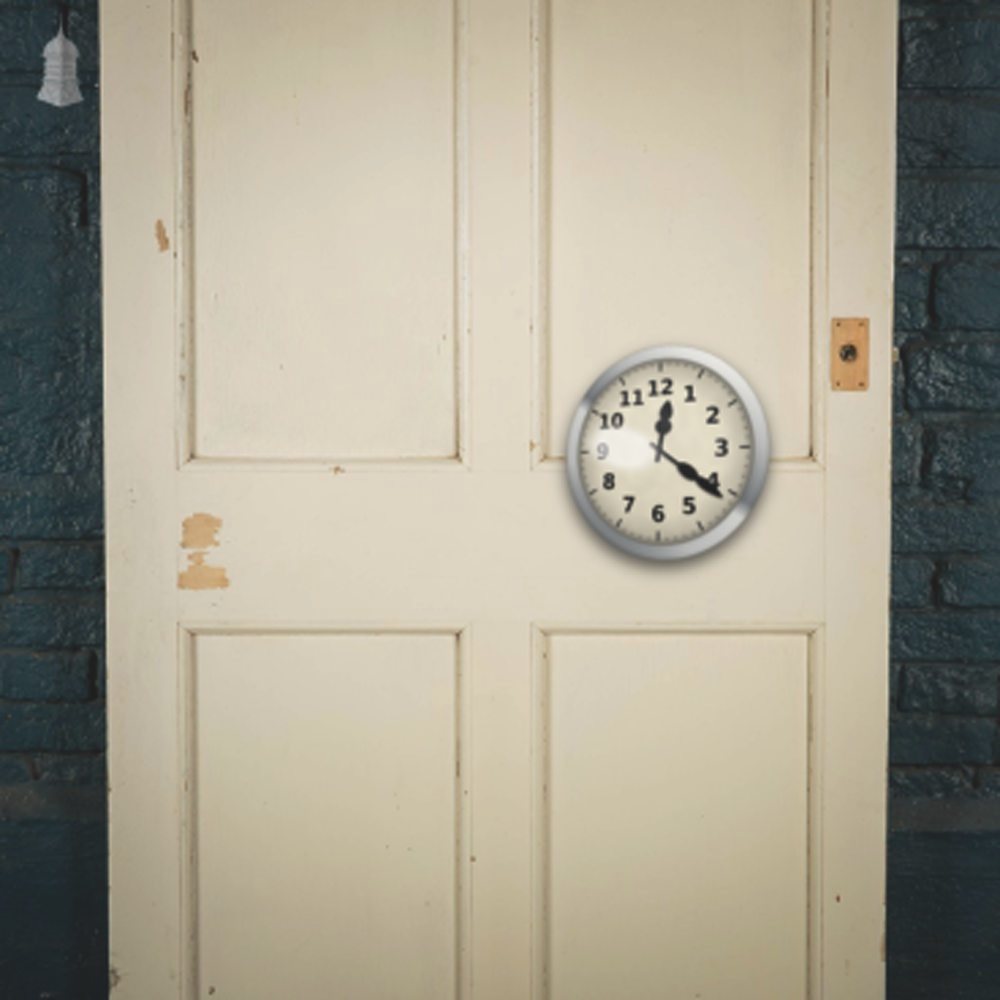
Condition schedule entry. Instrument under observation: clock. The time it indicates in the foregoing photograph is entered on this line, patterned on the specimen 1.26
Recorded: 12.21
